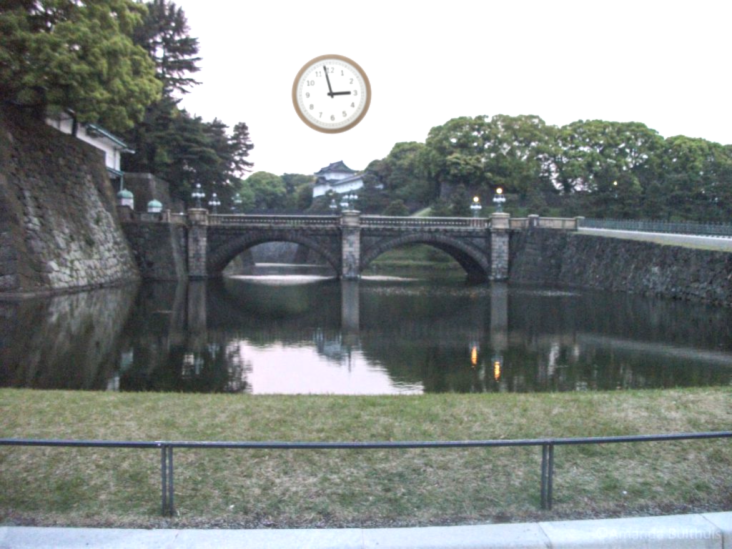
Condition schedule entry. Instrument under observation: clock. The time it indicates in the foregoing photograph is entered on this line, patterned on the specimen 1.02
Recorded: 2.58
